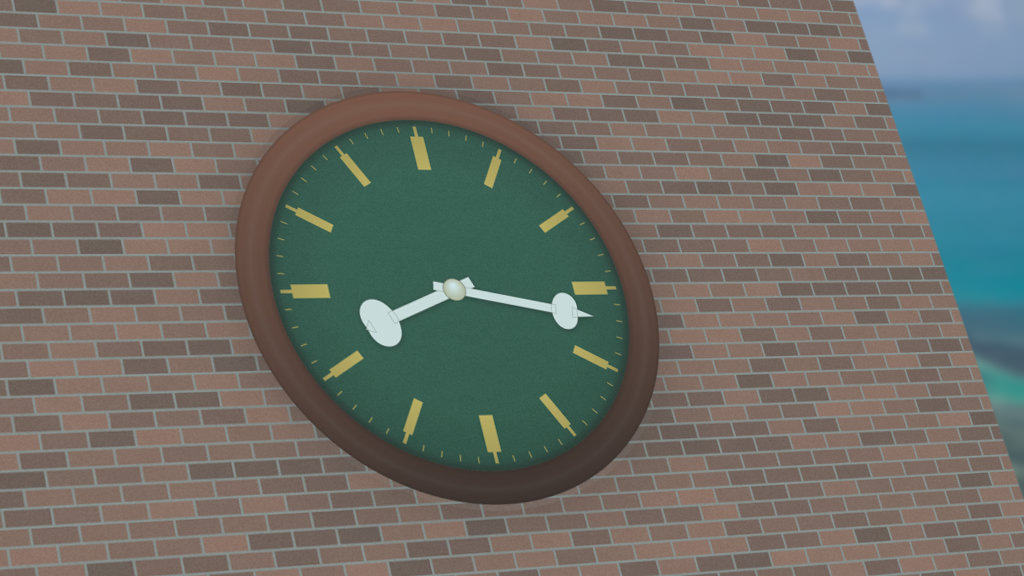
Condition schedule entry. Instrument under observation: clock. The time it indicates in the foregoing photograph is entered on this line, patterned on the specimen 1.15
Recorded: 8.17
